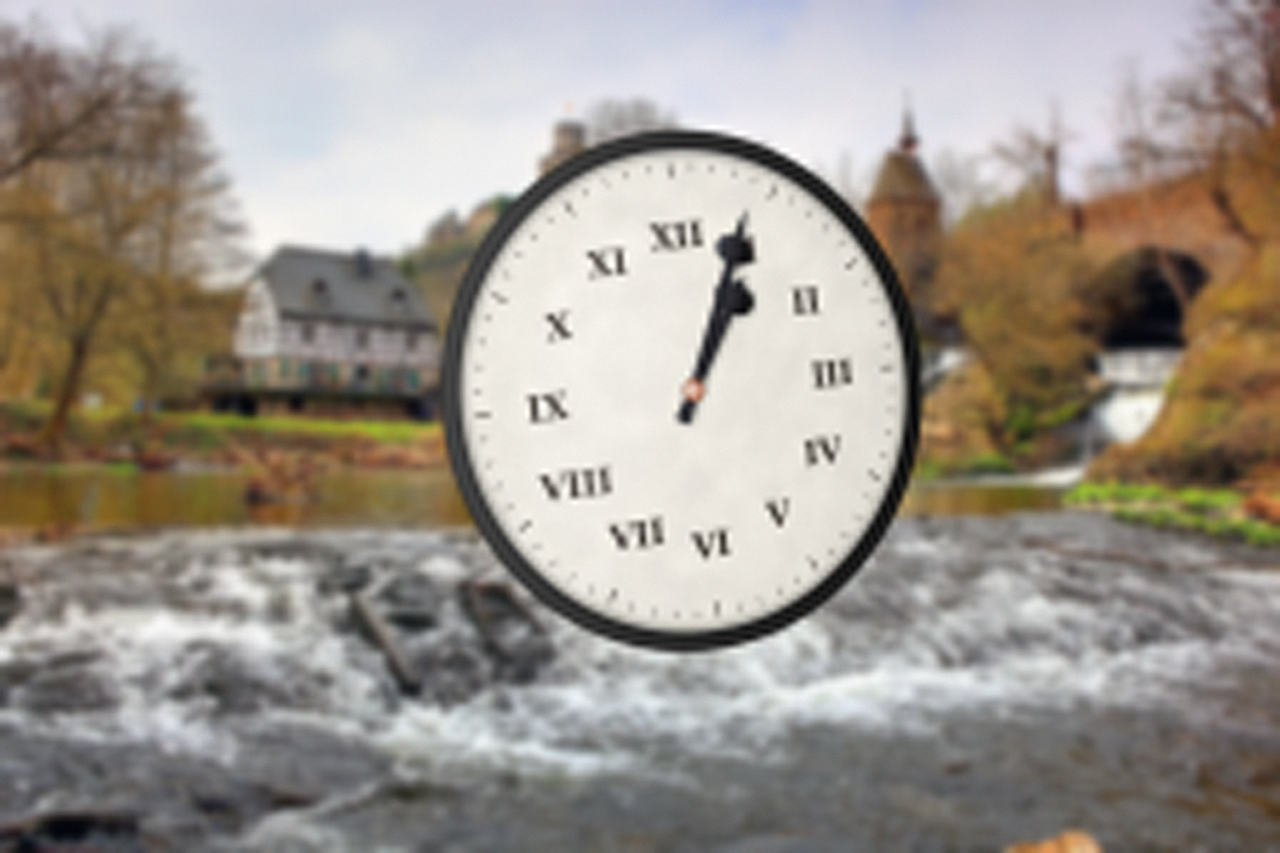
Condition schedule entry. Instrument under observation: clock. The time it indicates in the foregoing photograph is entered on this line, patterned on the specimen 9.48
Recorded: 1.04
